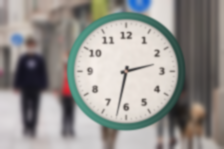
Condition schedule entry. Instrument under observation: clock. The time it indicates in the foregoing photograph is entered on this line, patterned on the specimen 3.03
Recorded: 2.32
